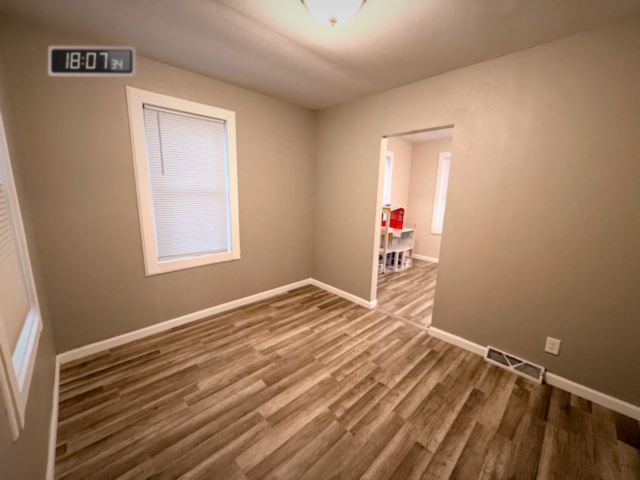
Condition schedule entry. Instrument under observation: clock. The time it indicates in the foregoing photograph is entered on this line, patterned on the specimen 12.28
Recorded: 18.07
